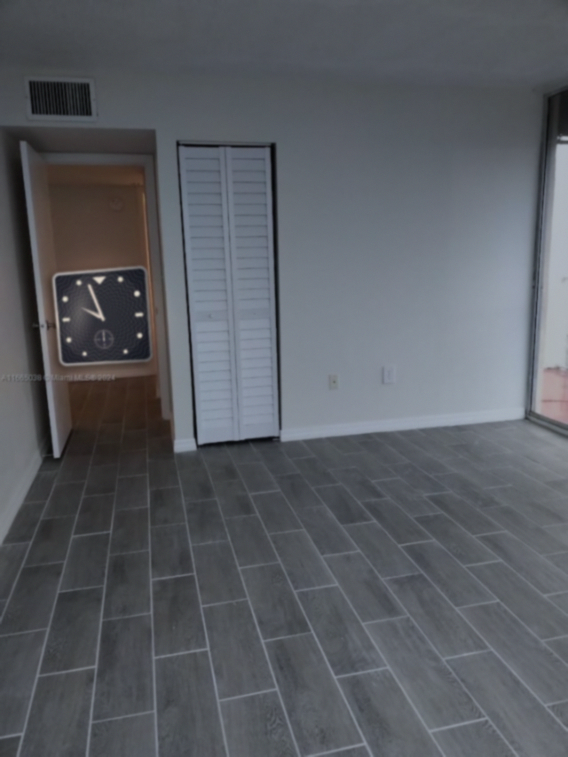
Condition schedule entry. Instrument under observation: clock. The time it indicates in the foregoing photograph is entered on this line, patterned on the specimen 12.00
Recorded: 9.57
